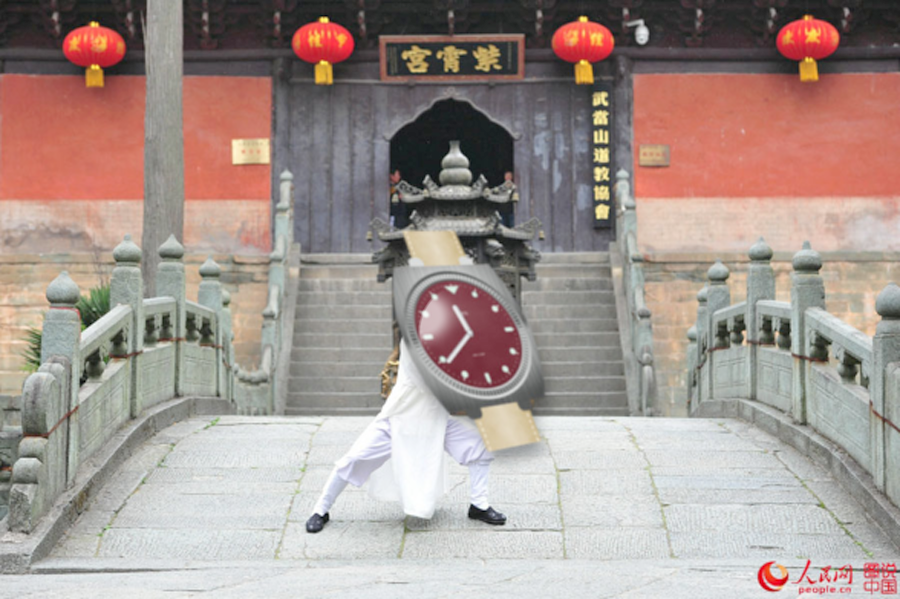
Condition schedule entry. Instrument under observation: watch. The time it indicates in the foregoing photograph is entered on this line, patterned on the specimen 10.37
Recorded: 11.39
